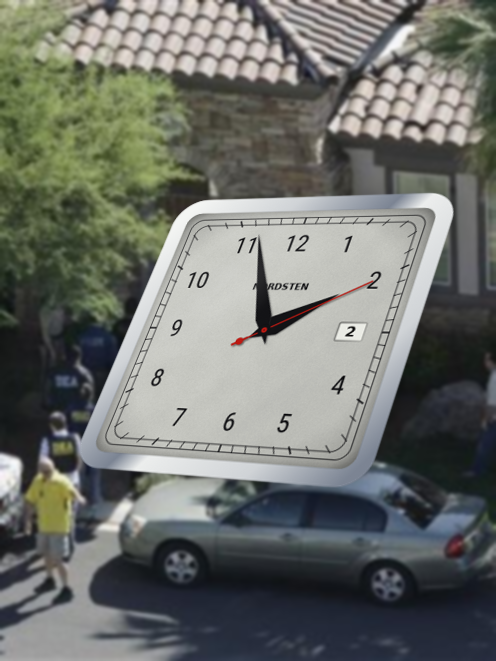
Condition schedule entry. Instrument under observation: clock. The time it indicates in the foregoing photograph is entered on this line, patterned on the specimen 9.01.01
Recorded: 1.56.10
